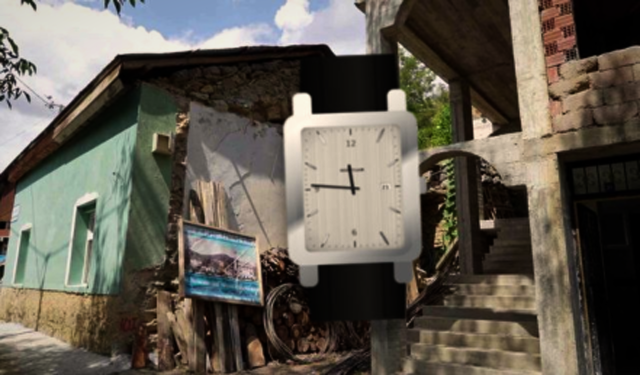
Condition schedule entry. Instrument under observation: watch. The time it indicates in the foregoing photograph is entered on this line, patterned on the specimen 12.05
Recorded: 11.46
